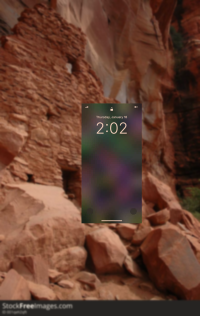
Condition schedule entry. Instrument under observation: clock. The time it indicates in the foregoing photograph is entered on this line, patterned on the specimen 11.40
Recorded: 2.02
